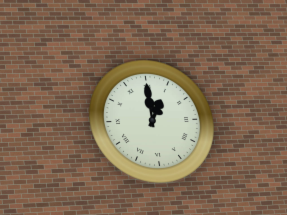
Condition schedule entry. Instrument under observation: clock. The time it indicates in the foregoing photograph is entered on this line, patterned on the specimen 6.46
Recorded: 1.00
